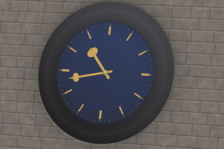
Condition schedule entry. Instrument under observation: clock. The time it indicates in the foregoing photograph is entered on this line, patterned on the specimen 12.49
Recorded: 10.43
